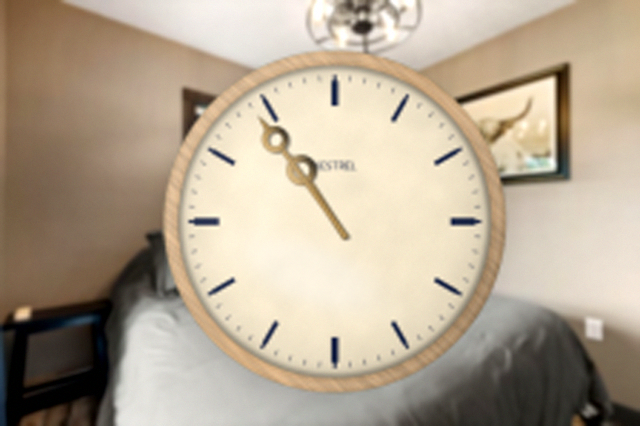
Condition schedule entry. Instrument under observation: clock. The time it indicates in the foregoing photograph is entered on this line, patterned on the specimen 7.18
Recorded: 10.54
